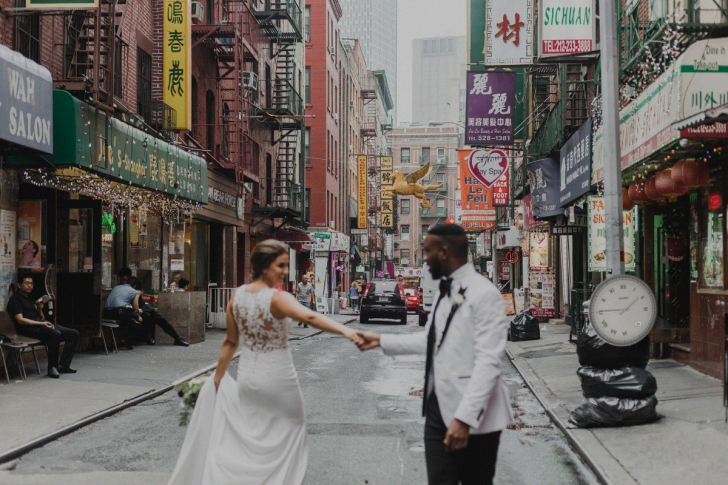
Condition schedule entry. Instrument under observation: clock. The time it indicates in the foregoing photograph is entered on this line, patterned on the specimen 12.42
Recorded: 1.45
